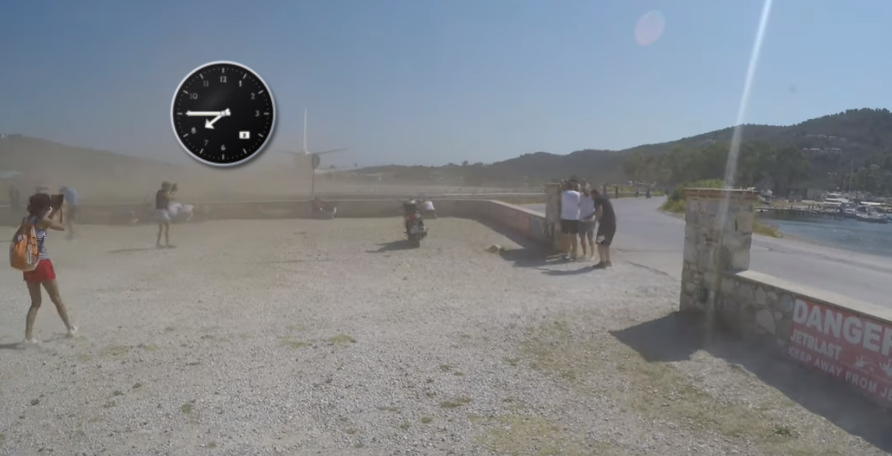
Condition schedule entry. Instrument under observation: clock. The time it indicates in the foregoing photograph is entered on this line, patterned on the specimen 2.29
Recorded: 7.45
